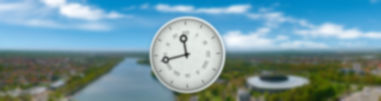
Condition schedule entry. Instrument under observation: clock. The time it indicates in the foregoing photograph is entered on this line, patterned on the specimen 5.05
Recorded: 11.43
